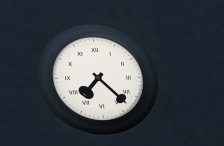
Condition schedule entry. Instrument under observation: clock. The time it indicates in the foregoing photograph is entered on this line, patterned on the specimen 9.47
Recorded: 7.23
